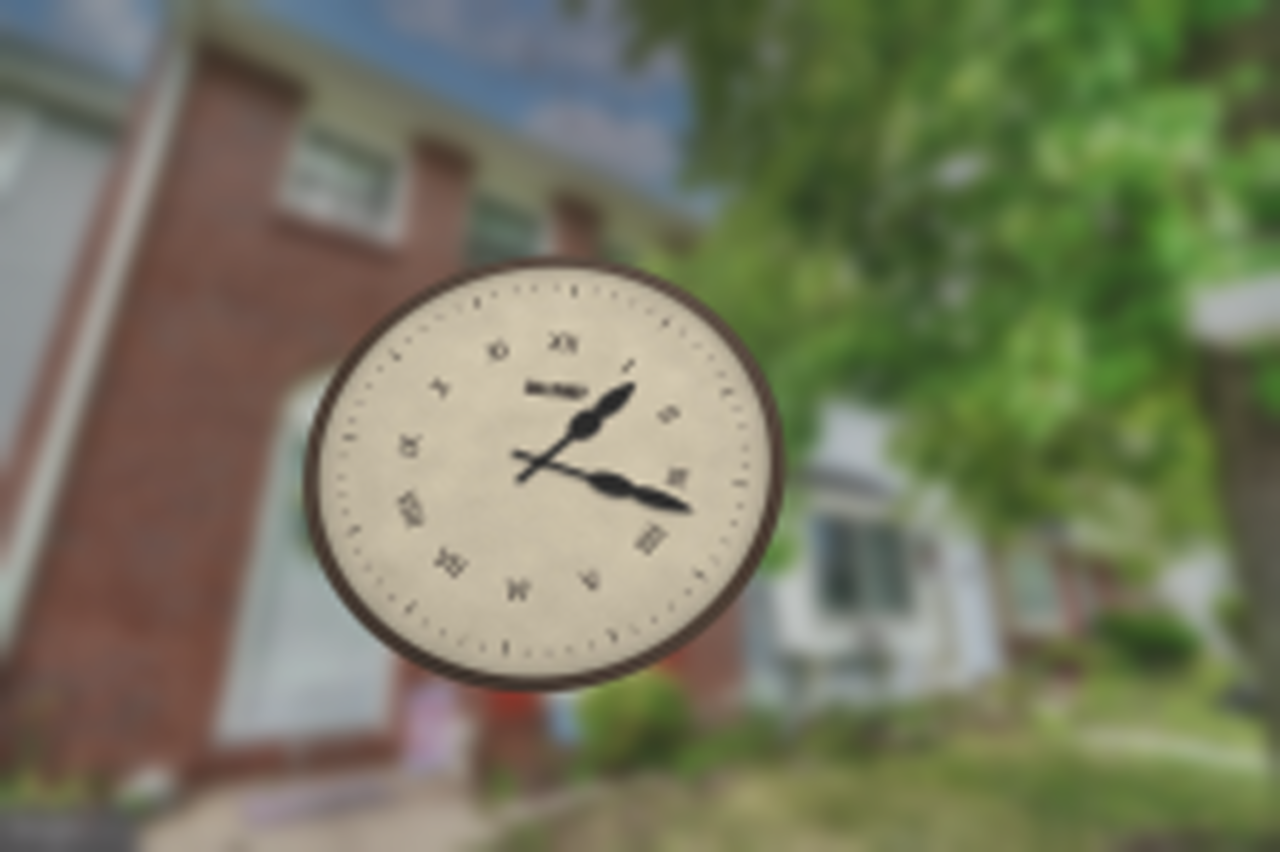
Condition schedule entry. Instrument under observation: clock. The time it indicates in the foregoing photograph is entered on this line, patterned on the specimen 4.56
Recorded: 1.17
